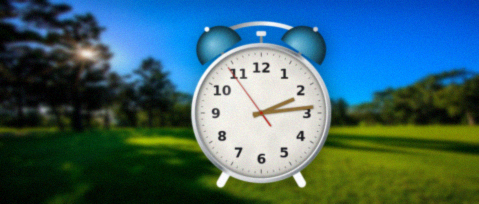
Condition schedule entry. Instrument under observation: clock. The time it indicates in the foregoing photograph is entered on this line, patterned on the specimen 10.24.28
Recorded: 2.13.54
